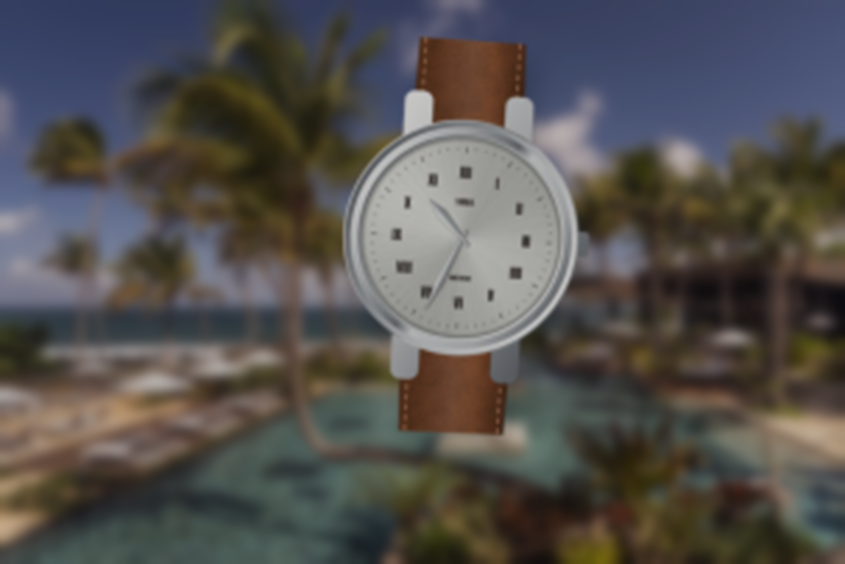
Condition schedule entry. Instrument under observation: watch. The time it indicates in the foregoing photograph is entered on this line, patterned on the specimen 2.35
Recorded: 10.34
